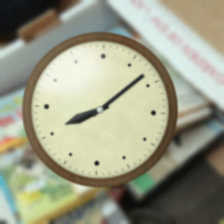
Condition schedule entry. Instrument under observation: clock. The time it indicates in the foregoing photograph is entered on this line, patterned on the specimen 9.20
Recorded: 8.08
